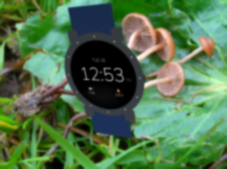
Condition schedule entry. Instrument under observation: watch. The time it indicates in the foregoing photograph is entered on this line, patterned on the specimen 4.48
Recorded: 12.53
